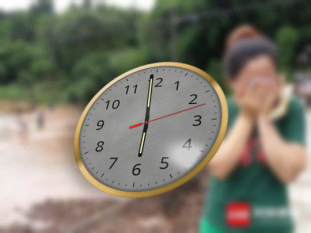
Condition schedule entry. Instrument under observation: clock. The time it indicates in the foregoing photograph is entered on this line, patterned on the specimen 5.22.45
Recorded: 5.59.12
